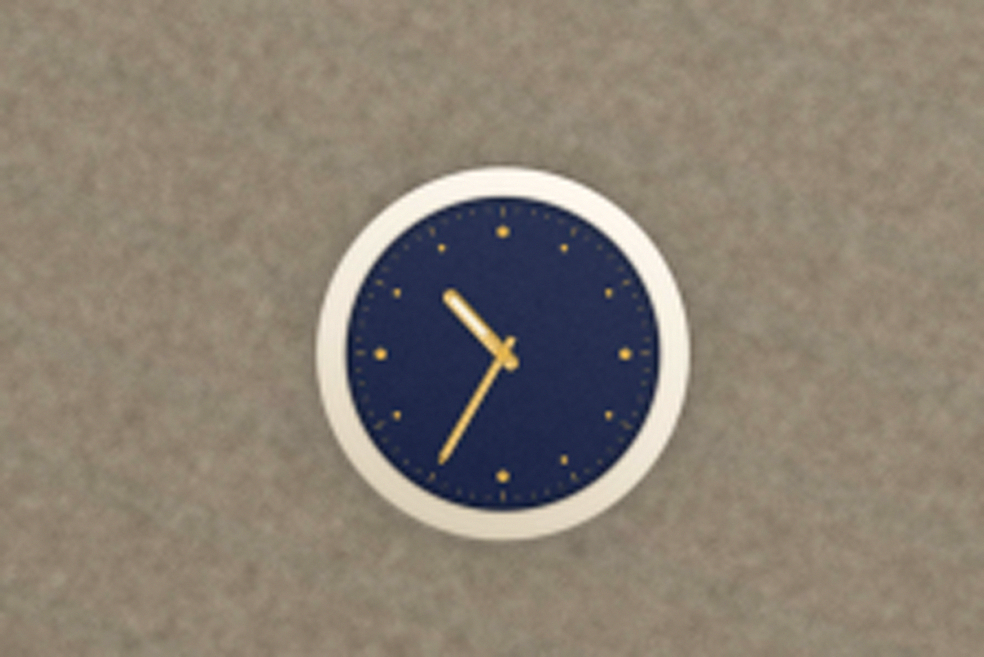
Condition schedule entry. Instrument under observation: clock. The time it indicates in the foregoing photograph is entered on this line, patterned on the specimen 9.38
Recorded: 10.35
